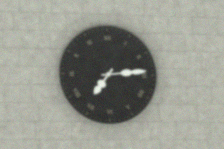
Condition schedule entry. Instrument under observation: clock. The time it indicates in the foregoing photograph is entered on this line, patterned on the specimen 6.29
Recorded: 7.14
